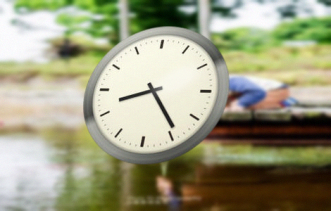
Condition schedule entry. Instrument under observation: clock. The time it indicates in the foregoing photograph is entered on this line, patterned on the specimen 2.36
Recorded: 8.24
